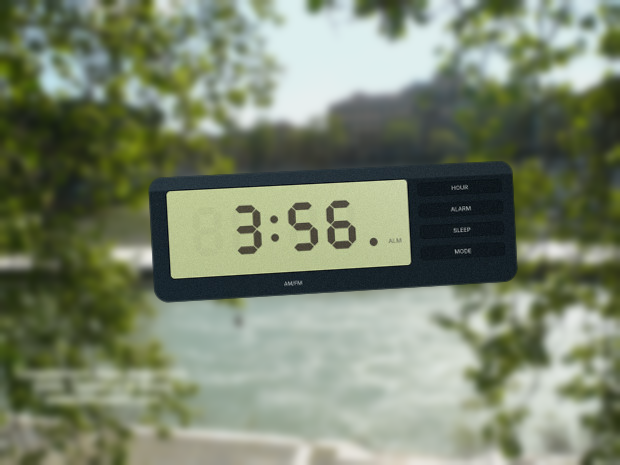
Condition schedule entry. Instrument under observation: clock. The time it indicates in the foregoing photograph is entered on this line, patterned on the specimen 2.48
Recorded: 3.56
